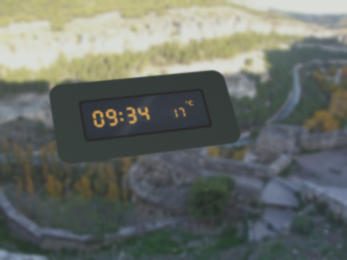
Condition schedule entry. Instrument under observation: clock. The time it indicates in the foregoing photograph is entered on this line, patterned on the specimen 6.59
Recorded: 9.34
